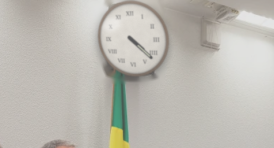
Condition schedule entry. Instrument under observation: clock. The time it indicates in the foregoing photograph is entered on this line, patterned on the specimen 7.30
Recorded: 4.22
